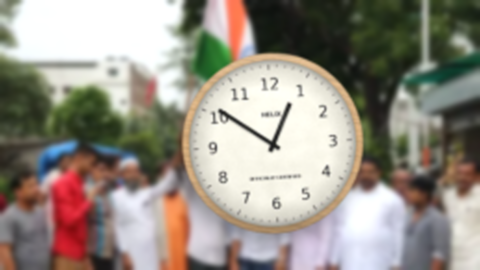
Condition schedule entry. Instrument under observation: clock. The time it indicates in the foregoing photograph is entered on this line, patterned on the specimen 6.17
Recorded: 12.51
